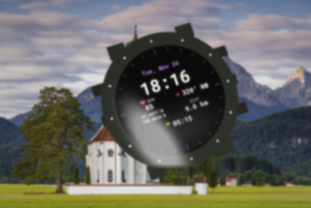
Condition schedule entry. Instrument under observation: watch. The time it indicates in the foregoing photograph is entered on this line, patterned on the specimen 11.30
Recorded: 18.16
